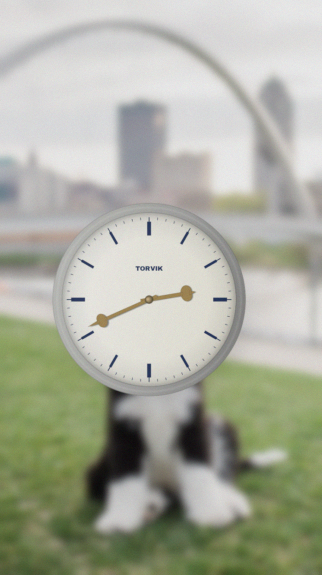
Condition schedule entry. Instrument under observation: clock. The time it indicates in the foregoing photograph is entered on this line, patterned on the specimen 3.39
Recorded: 2.41
